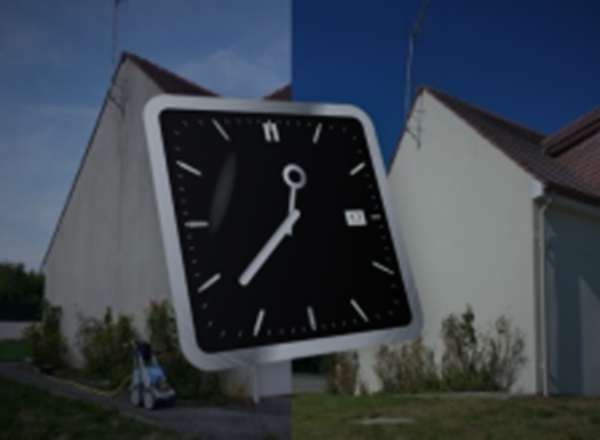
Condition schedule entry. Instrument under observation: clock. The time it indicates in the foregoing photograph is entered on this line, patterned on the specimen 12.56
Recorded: 12.38
